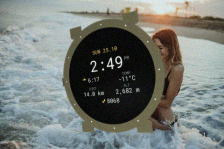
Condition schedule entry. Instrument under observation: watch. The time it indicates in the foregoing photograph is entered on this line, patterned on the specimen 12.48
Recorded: 2.49
